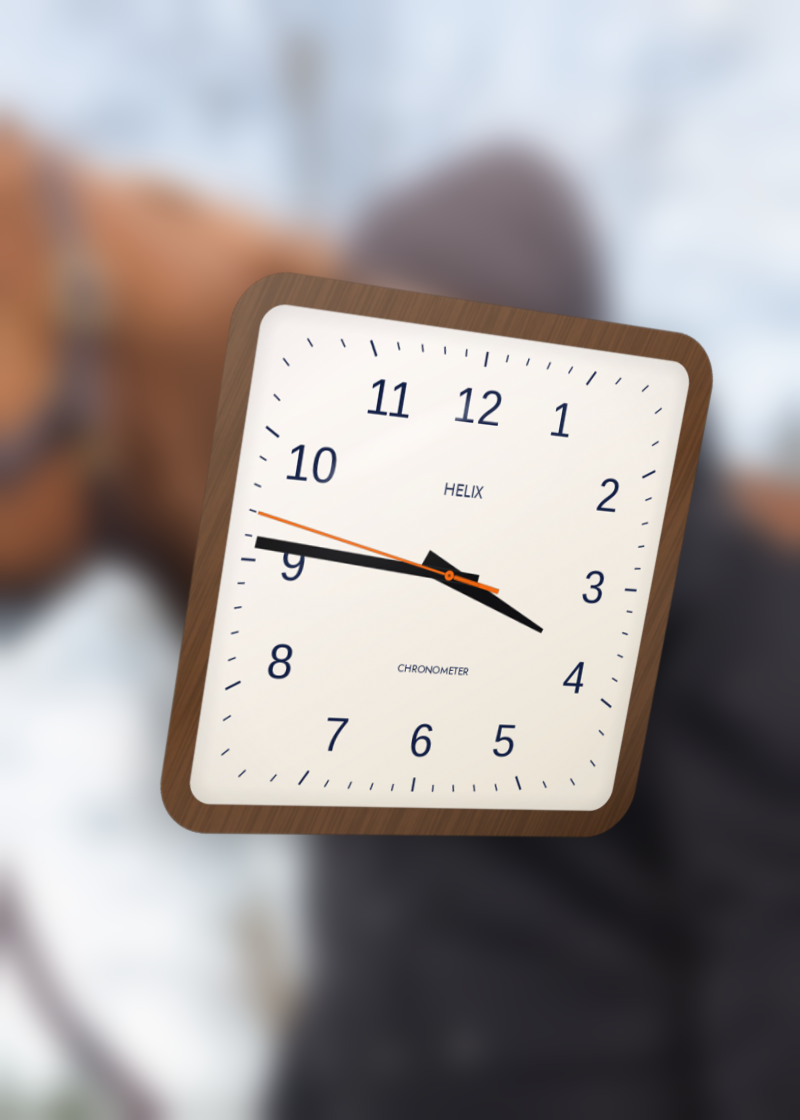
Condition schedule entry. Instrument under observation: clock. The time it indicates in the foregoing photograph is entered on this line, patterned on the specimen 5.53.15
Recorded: 3.45.47
